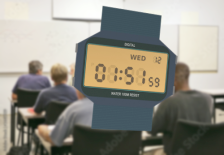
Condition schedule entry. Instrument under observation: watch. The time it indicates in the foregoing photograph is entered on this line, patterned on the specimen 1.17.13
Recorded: 1.51.59
